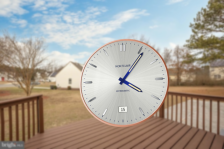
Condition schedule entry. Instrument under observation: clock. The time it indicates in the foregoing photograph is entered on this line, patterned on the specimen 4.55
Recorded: 4.06
